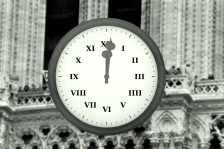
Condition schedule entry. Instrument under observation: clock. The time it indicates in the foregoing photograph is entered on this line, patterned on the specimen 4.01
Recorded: 12.01
